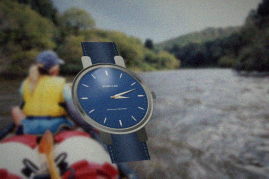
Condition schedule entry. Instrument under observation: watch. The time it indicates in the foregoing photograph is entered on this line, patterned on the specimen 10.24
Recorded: 3.12
